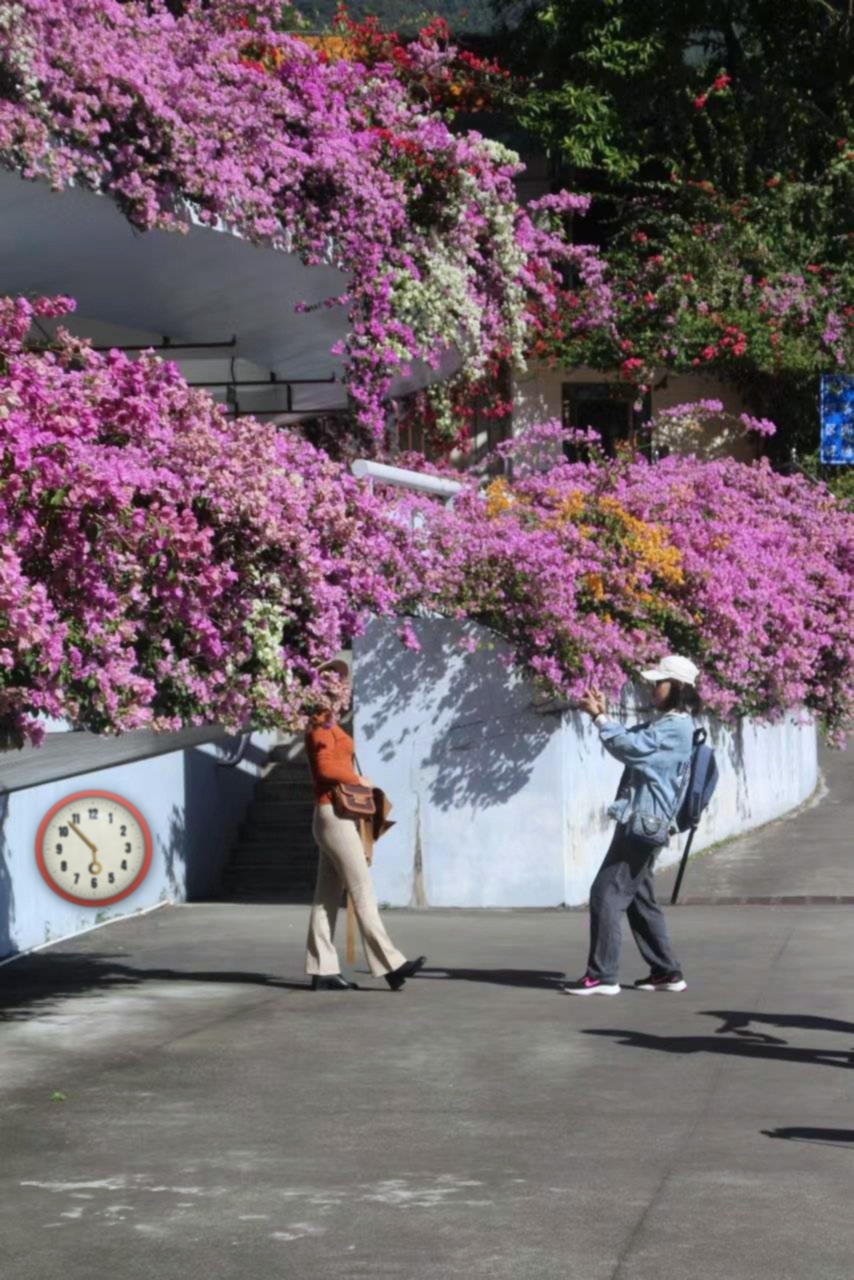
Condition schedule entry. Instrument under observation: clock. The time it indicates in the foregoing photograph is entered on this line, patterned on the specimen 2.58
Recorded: 5.53
